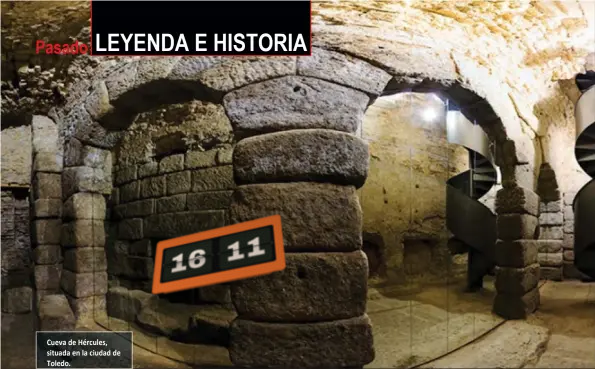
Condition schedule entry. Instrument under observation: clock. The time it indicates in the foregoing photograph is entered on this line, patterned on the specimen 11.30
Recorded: 16.11
